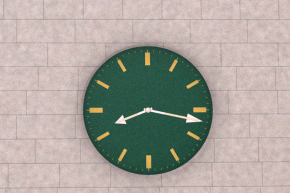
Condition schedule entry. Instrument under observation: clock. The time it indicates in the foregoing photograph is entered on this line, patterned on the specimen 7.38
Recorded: 8.17
